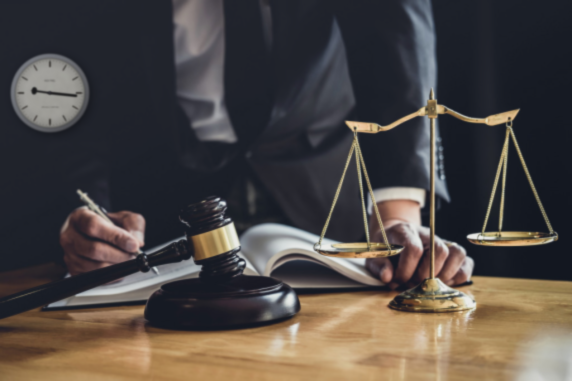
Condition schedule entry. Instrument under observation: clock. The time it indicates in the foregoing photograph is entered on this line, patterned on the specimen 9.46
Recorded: 9.16
